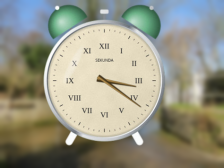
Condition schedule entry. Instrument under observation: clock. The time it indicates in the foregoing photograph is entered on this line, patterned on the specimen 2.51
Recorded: 3.21
